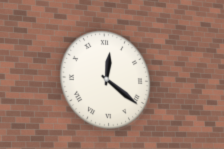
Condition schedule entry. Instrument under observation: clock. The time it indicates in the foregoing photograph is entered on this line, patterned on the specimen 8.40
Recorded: 12.21
